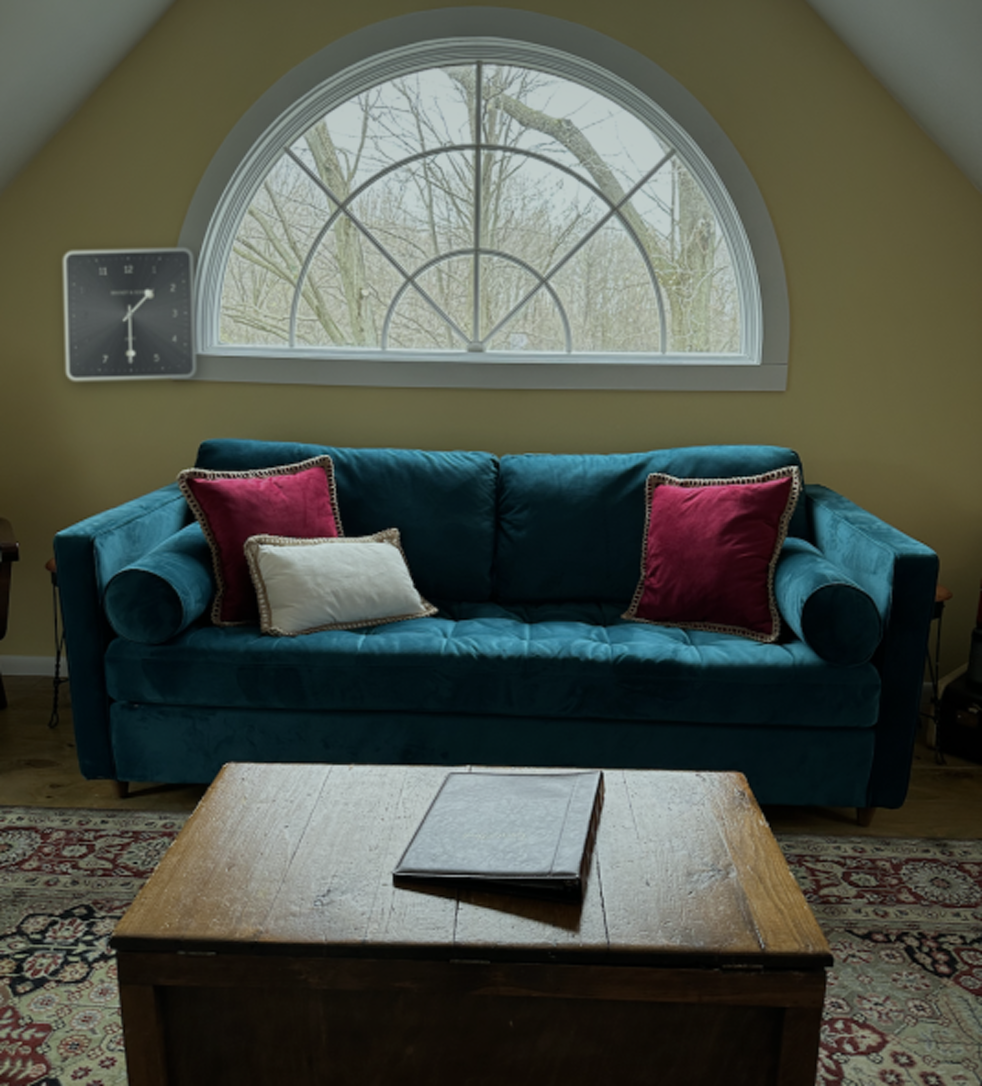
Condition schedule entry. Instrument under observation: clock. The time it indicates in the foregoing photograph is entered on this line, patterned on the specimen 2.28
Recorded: 1.30
